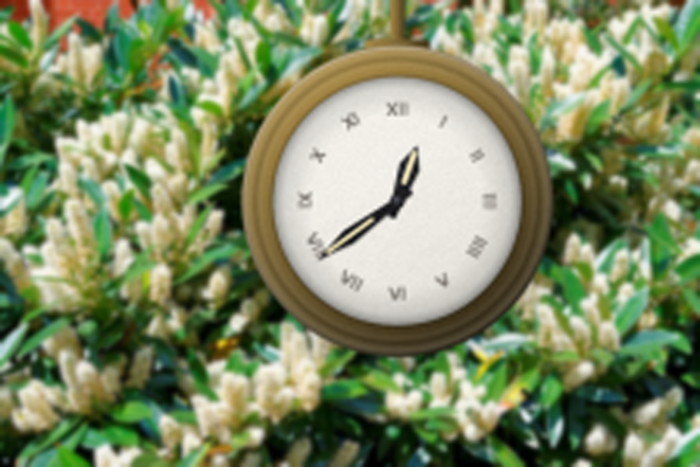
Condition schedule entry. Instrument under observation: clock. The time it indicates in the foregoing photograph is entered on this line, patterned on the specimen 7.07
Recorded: 12.39
